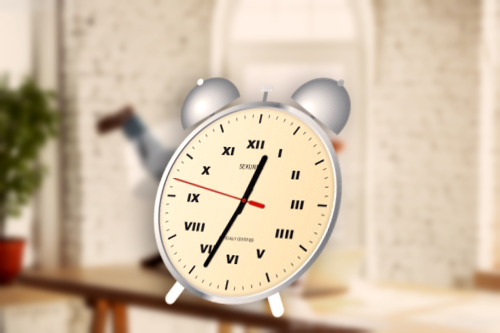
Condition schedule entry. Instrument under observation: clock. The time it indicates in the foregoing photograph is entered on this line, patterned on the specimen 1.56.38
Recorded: 12.33.47
